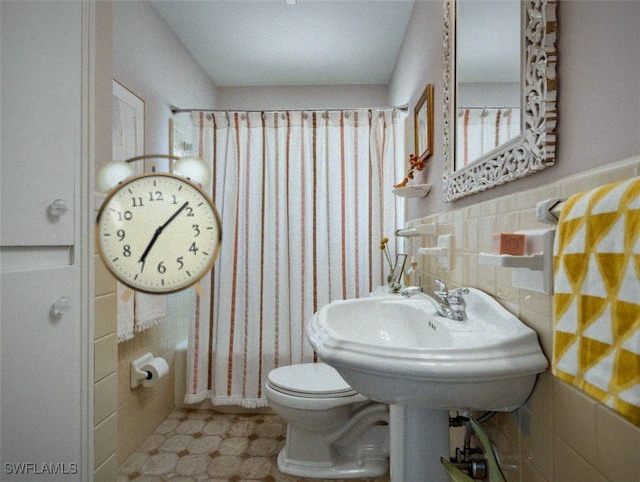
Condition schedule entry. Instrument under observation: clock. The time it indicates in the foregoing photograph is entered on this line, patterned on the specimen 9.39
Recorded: 7.08
